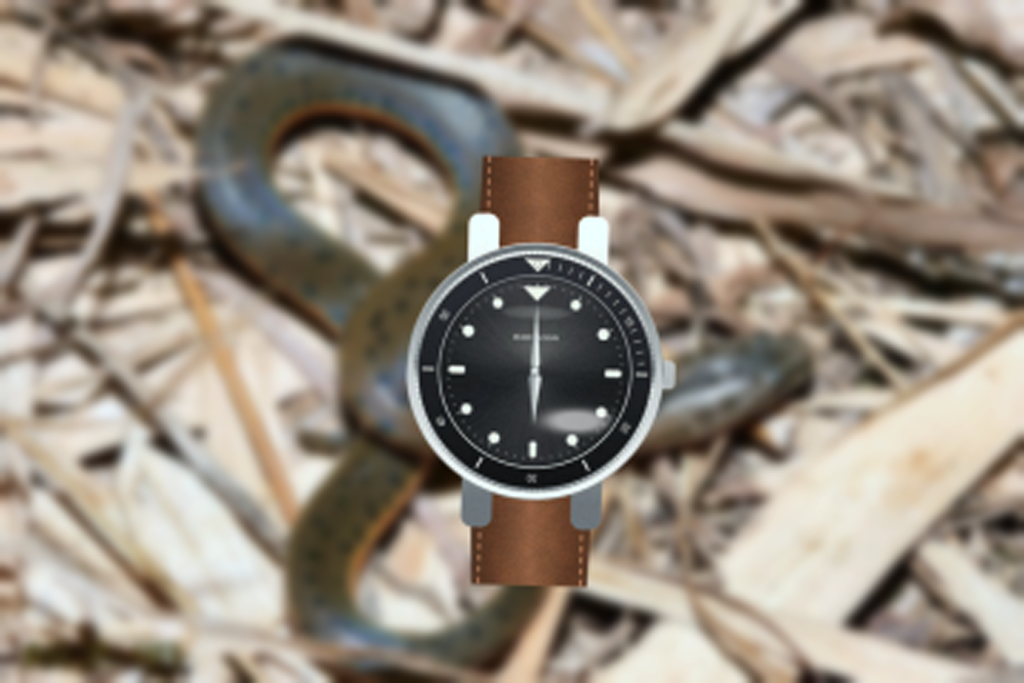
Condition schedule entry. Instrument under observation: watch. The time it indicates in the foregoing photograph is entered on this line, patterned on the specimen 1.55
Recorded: 6.00
